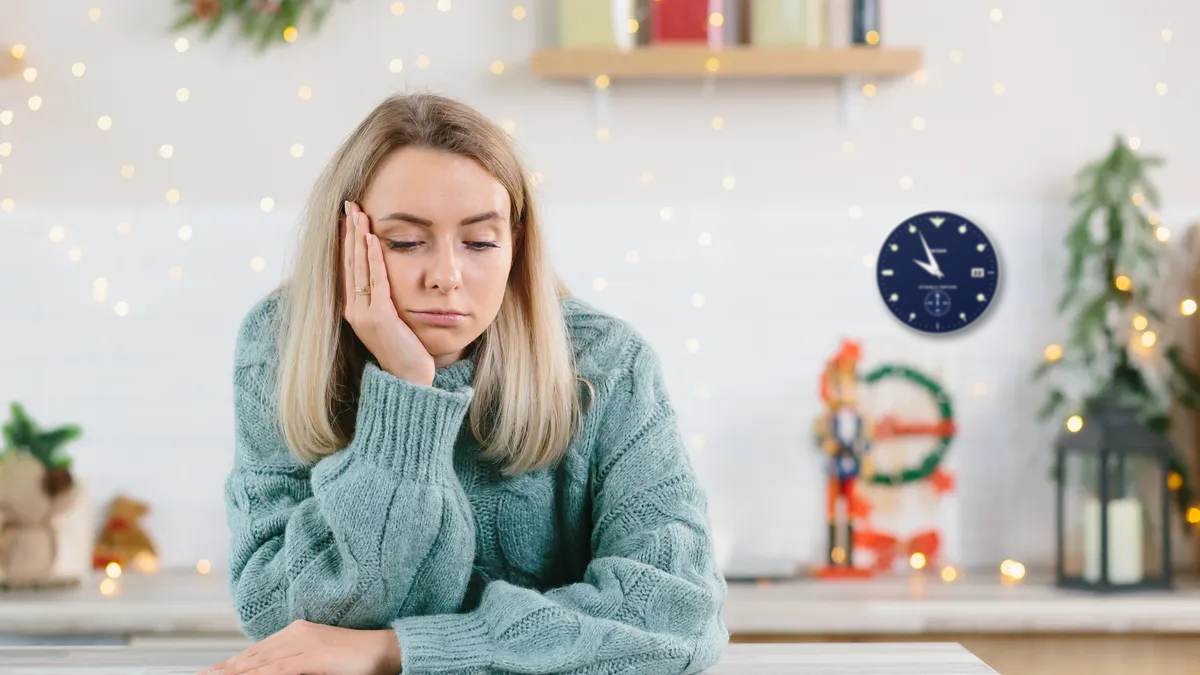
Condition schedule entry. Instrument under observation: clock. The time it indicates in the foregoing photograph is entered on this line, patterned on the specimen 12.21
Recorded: 9.56
